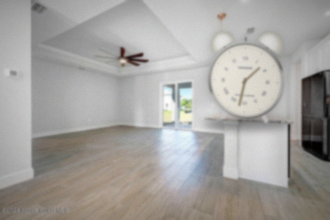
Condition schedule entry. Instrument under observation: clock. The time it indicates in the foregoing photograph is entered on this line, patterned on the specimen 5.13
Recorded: 1.32
